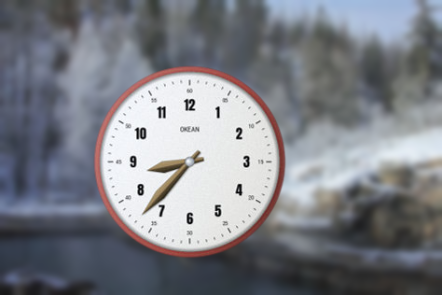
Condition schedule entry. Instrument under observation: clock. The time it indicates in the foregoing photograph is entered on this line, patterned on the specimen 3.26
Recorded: 8.37
